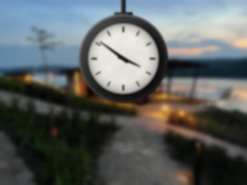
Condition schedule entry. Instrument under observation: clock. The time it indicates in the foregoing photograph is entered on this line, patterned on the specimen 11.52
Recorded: 3.51
